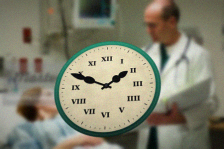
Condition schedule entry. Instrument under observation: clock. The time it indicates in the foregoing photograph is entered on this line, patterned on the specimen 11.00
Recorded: 1.49
